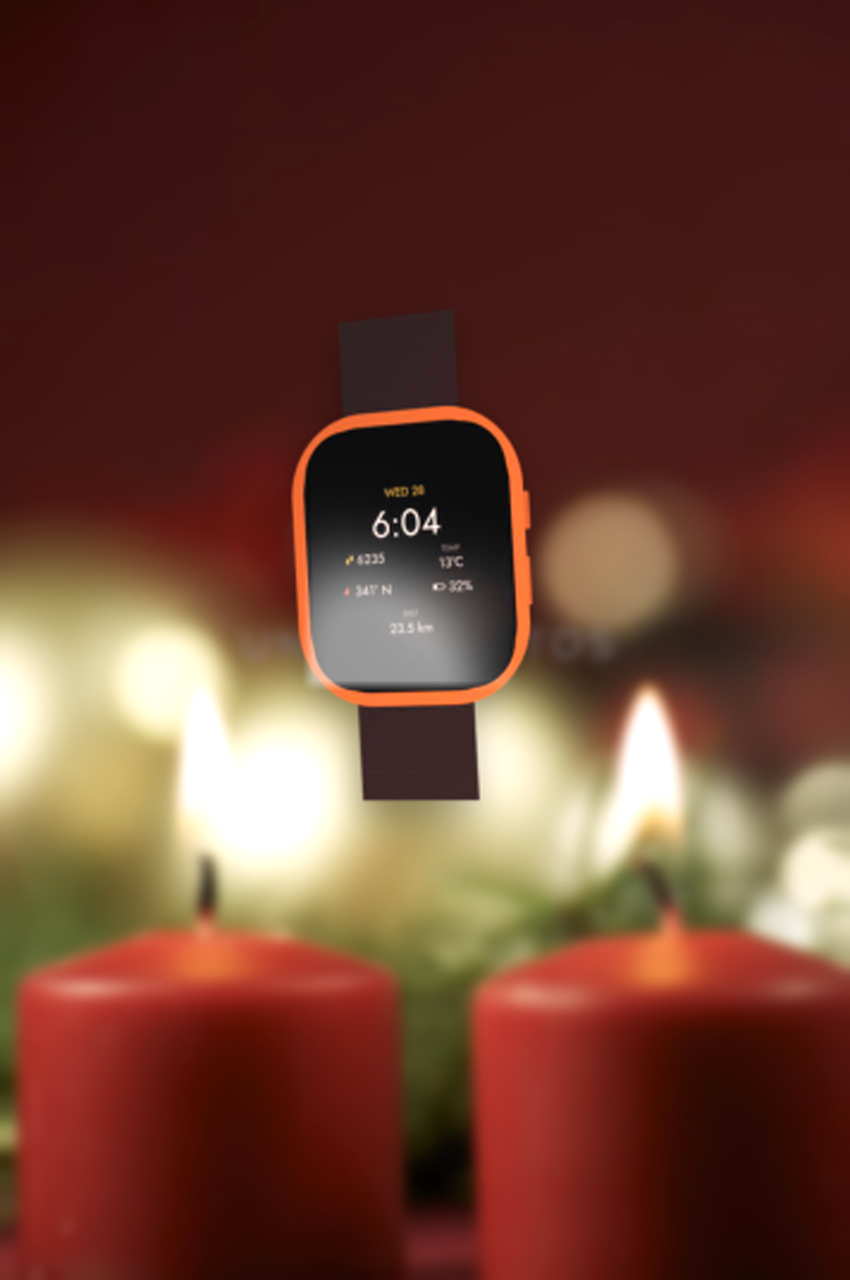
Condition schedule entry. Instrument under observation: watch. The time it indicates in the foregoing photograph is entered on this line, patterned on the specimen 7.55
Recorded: 6.04
